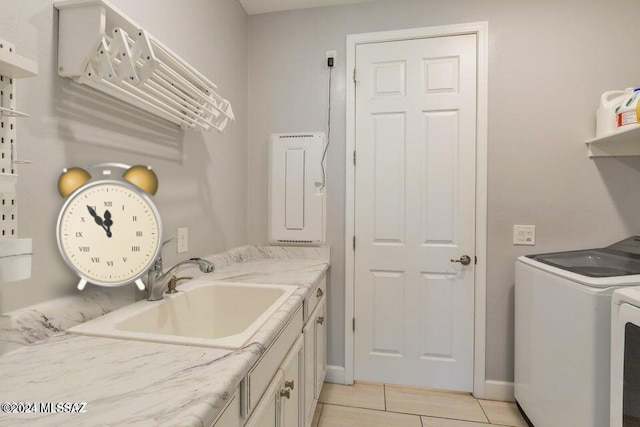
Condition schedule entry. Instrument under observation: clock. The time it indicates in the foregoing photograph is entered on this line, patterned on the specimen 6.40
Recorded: 11.54
